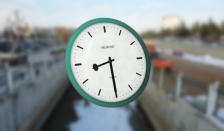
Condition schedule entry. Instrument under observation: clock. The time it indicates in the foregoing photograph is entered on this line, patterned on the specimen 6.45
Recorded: 8.30
